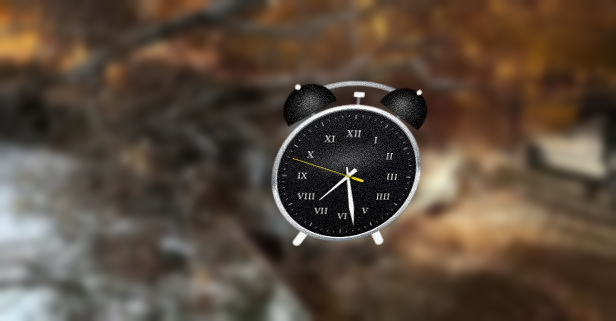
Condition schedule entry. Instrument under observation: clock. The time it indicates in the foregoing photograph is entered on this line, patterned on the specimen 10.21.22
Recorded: 7.27.48
